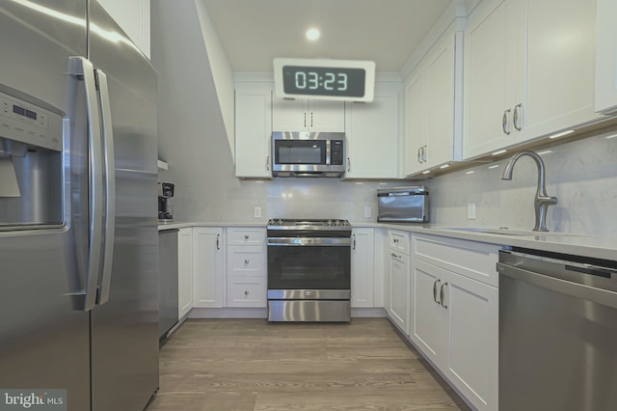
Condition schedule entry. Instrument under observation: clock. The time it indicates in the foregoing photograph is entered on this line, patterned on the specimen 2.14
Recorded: 3.23
